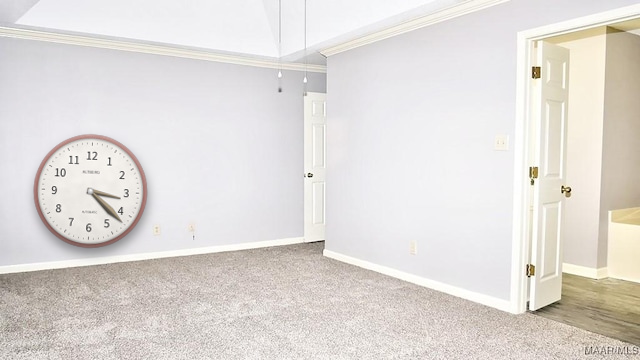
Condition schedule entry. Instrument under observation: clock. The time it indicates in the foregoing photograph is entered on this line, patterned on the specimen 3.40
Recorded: 3.22
